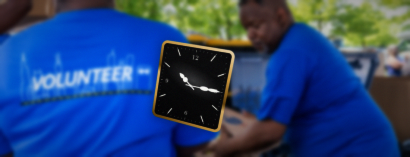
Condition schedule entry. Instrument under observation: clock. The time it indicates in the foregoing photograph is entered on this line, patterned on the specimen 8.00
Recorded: 10.15
